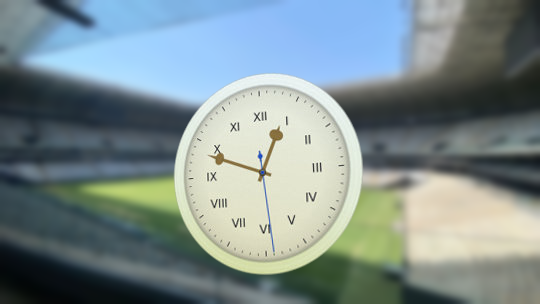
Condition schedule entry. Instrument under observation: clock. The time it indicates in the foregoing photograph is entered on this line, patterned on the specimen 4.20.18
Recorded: 12.48.29
